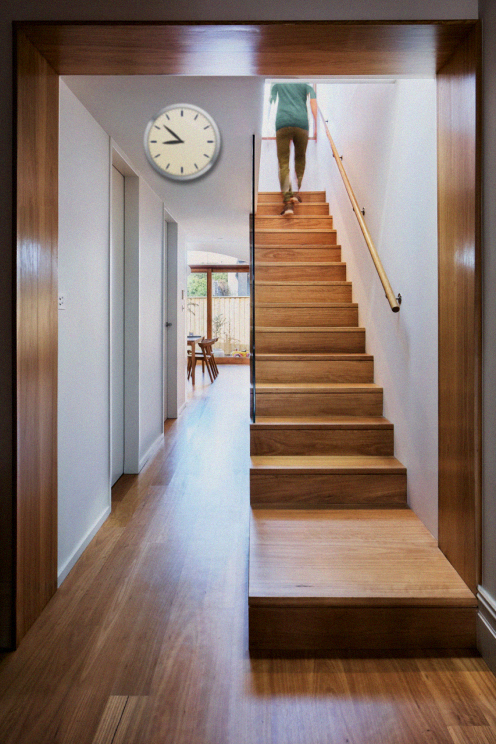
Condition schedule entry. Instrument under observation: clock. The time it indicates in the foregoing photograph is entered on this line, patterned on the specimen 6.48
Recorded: 8.52
